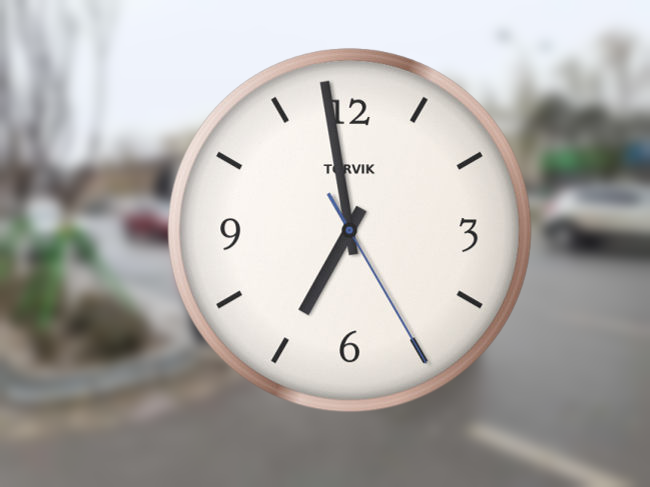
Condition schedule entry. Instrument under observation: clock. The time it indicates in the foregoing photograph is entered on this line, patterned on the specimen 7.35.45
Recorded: 6.58.25
